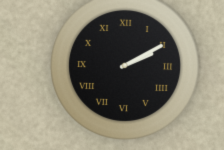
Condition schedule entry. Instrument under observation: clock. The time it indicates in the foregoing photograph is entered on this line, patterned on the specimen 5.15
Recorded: 2.10
